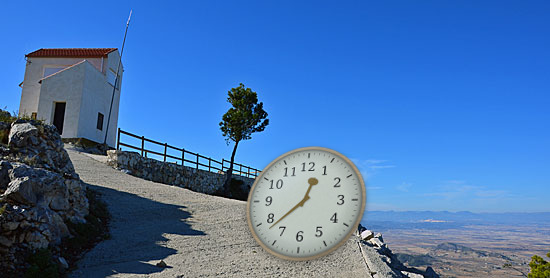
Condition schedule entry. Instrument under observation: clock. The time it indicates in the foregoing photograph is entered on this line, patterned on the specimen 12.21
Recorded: 12.38
